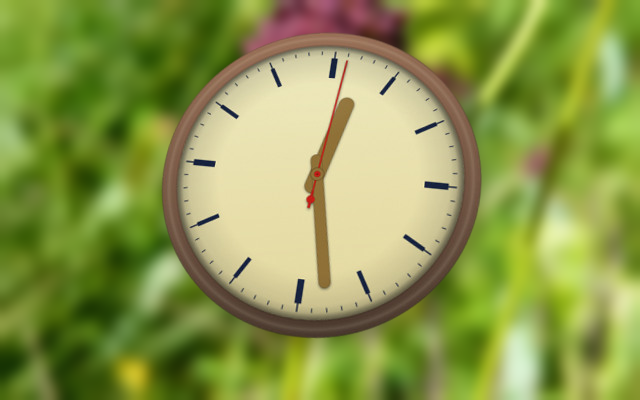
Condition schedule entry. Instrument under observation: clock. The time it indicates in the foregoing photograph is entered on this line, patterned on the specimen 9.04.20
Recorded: 12.28.01
